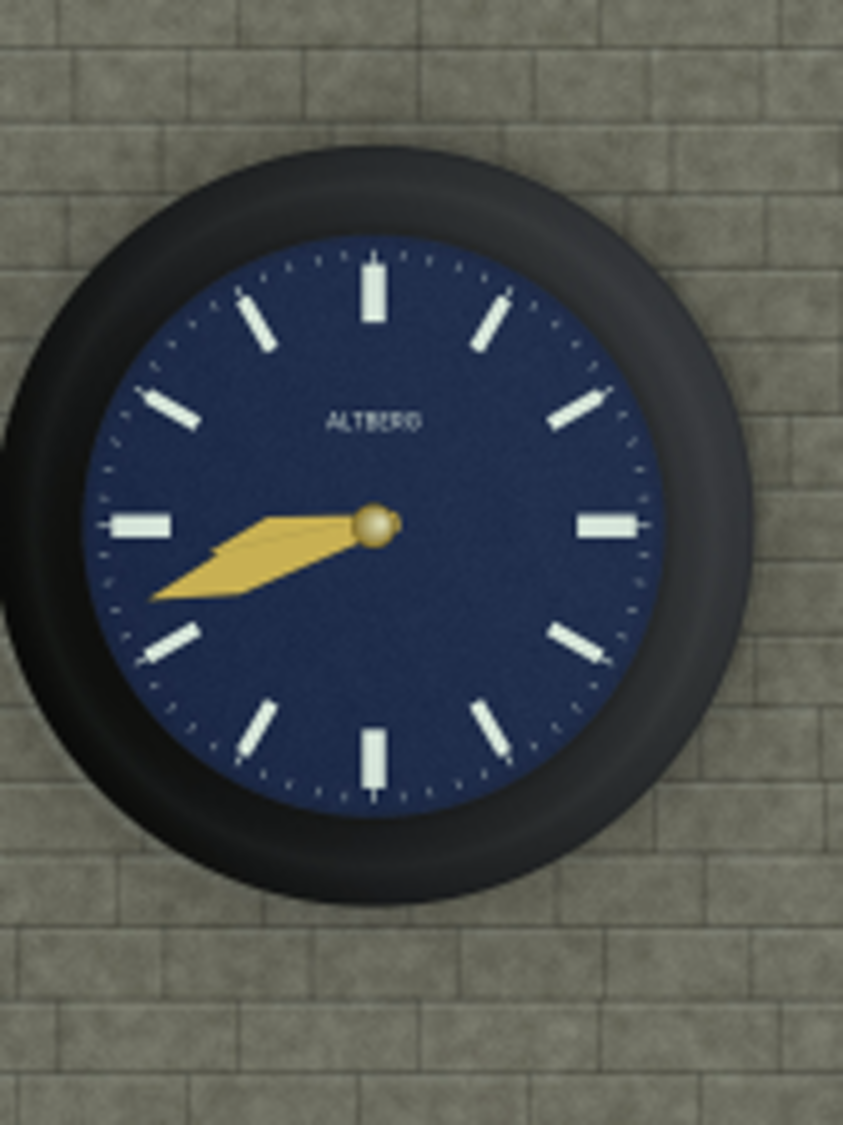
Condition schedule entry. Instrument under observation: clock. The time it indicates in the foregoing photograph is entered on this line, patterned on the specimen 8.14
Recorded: 8.42
